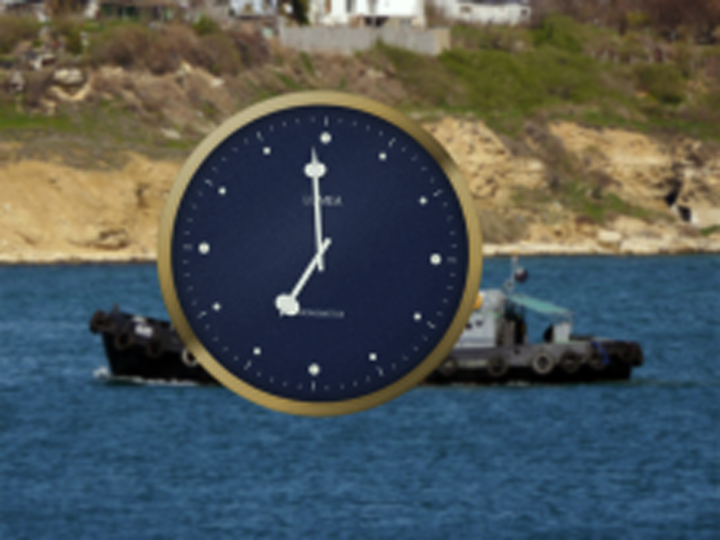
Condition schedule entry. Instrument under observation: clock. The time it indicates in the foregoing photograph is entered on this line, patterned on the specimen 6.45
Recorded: 6.59
